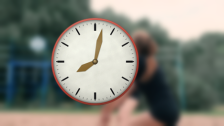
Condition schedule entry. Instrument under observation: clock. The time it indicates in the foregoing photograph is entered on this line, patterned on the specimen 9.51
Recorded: 8.02
